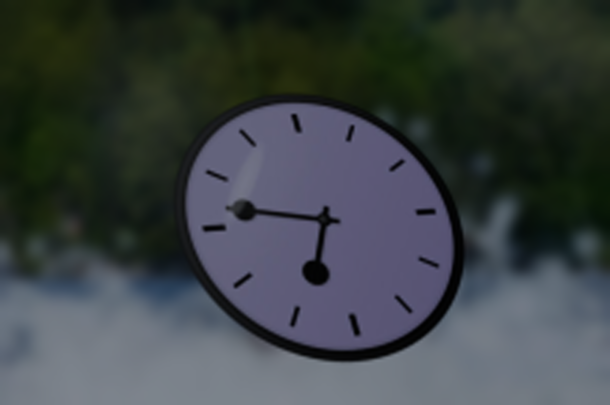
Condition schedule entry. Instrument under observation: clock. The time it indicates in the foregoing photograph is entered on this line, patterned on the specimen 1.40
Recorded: 6.47
